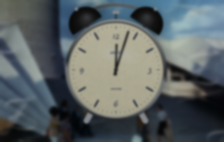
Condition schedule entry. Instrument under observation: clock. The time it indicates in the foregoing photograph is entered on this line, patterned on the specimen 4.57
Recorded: 12.03
